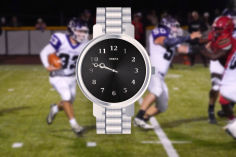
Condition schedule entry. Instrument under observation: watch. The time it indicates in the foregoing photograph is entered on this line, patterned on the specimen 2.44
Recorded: 9.48
